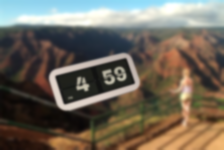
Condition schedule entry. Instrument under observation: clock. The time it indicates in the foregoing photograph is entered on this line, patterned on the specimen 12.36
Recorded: 4.59
